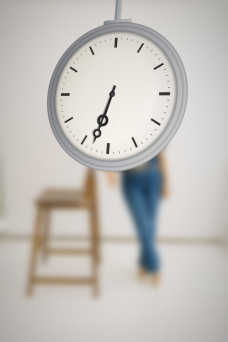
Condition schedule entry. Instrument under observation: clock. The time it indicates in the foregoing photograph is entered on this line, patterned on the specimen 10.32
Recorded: 6.33
